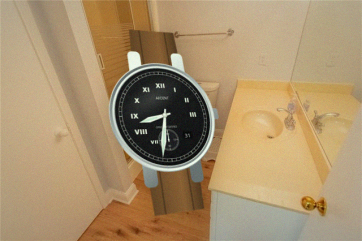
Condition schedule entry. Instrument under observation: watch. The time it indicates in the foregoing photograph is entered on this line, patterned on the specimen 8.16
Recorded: 8.32
